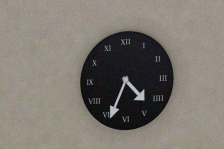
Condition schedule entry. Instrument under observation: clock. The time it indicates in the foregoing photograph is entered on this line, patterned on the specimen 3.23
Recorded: 4.34
